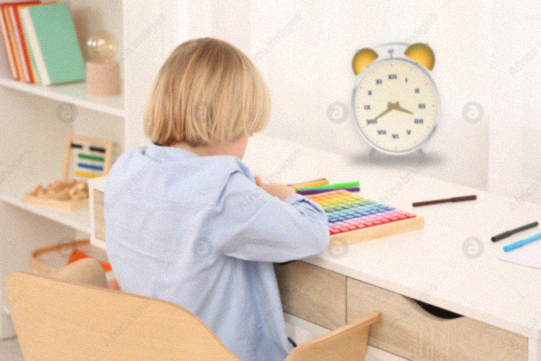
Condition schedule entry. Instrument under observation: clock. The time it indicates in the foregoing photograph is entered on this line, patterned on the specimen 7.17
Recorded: 3.40
